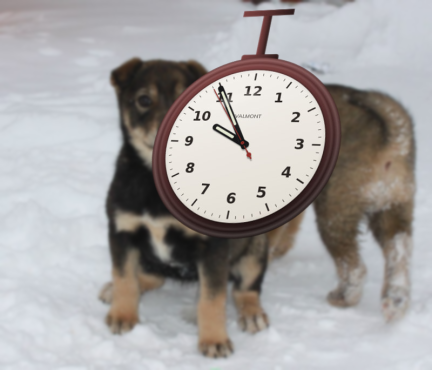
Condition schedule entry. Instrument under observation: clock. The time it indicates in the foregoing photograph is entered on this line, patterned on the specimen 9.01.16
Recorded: 9.54.54
